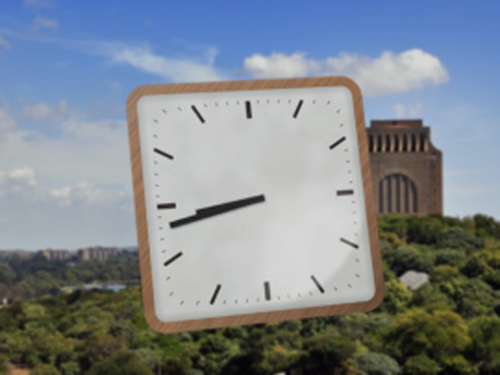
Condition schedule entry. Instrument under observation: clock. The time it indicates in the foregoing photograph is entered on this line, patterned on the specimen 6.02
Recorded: 8.43
